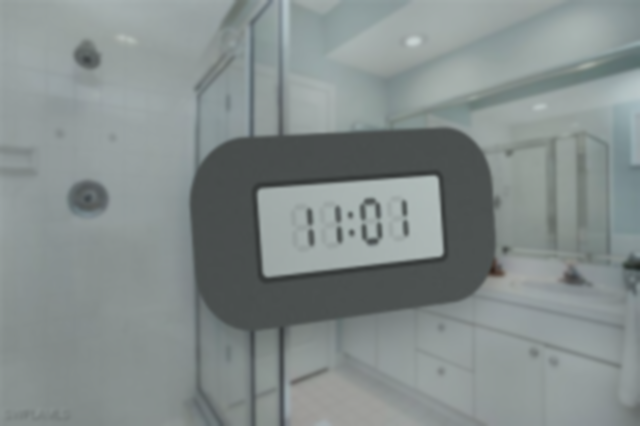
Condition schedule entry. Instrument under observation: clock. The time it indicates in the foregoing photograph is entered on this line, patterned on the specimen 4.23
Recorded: 11.01
